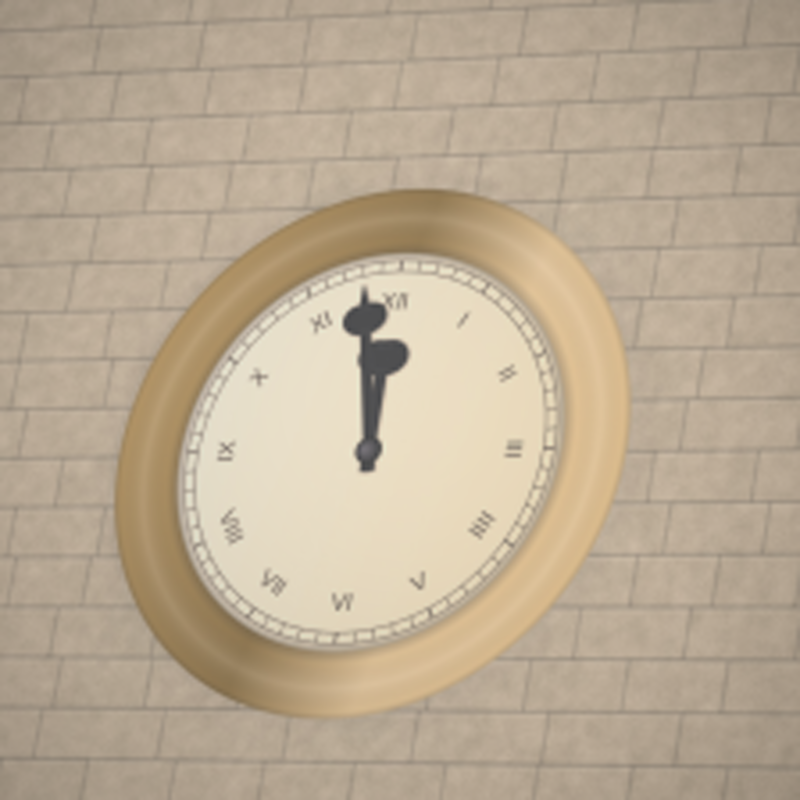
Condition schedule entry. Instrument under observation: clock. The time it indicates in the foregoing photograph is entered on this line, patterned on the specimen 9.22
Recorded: 11.58
